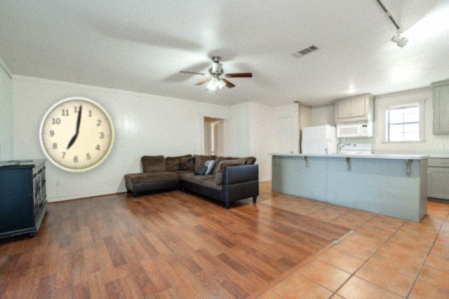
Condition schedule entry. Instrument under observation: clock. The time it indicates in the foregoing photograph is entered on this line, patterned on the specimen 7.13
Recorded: 7.01
